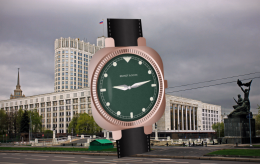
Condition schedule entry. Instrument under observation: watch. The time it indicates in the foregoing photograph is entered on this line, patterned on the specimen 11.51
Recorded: 9.13
